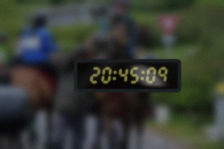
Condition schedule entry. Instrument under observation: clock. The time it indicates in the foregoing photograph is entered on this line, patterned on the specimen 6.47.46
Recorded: 20.45.09
